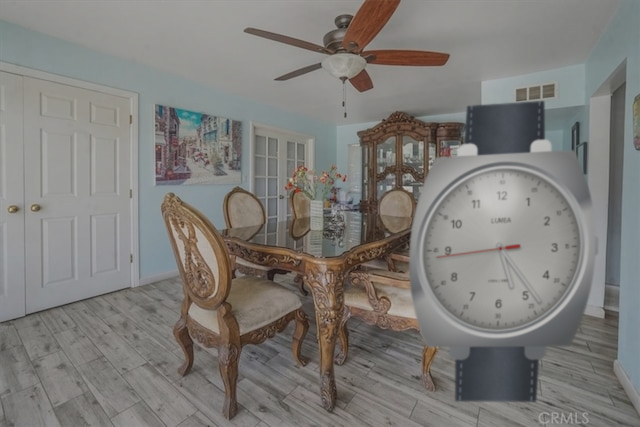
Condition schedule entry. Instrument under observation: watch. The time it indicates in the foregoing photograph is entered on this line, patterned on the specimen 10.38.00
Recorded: 5.23.44
